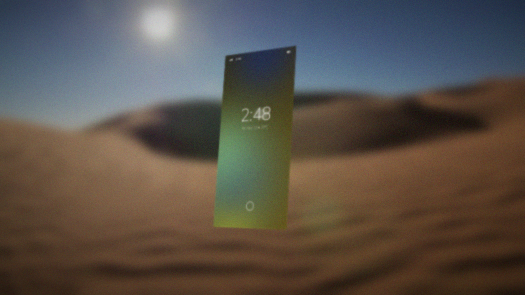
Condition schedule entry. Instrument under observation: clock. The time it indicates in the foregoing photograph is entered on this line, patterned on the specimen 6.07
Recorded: 2.48
